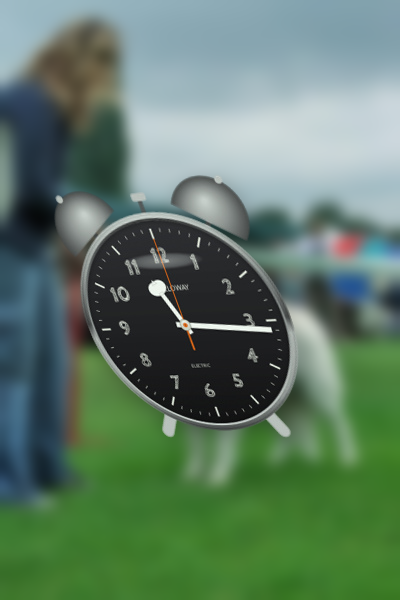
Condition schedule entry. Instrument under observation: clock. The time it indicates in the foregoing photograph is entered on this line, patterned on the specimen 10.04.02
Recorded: 11.16.00
